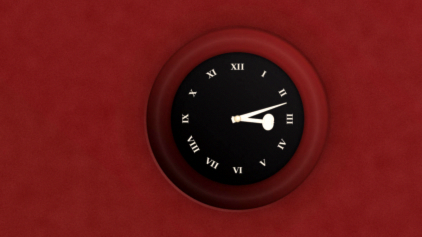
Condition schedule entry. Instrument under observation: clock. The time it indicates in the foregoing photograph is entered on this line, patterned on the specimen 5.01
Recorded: 3.12
